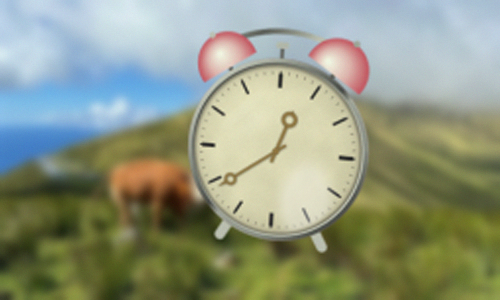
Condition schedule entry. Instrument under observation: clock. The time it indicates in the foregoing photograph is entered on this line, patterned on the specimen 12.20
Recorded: 12.39
